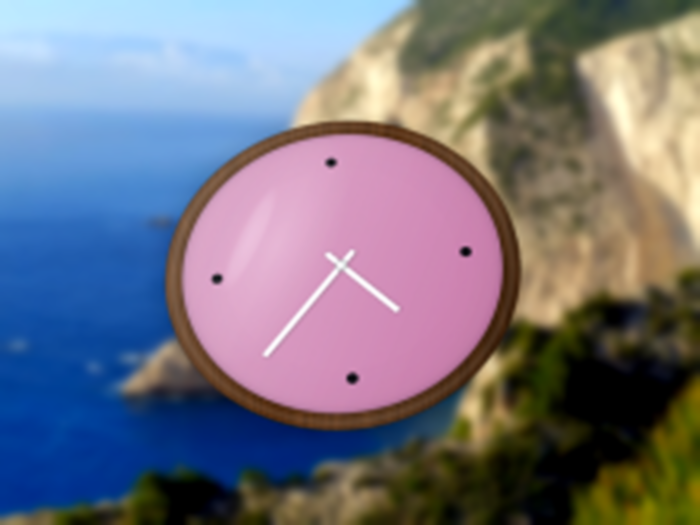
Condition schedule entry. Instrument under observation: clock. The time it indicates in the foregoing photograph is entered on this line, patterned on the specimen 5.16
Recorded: 4.37
